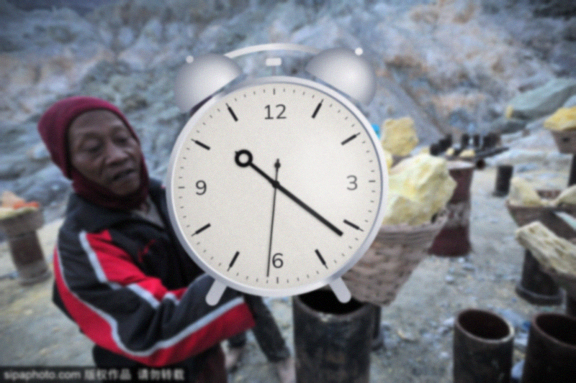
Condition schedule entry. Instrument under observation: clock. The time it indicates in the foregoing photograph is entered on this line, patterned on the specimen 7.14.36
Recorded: 10.21.31
